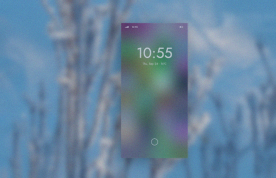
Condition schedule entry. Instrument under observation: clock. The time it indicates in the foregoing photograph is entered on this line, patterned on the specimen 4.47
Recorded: 10.55
